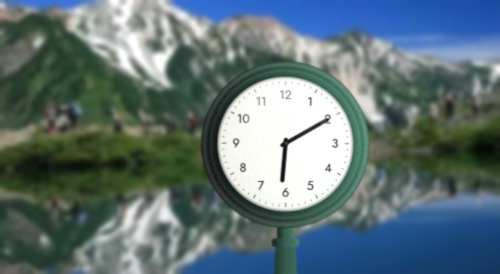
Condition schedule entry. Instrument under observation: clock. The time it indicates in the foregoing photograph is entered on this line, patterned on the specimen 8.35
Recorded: 6.10
